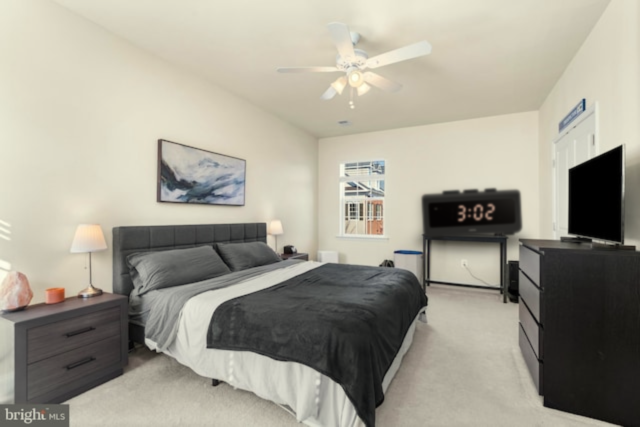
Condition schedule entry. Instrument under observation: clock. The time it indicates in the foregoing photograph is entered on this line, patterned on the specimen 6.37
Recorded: 3.02
